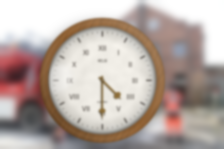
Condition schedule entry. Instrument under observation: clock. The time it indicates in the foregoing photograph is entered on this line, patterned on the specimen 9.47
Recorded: 4.30
